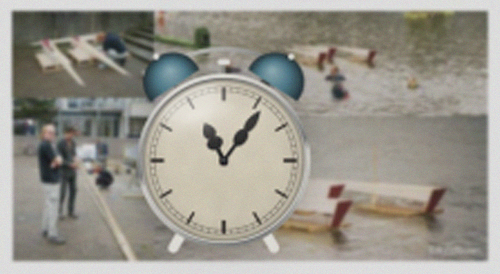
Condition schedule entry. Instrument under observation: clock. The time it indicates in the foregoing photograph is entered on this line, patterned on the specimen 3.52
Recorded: 11.06
